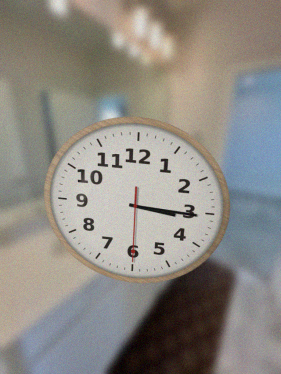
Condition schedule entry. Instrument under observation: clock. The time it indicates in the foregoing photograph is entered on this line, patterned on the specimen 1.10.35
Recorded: 3.15.30
